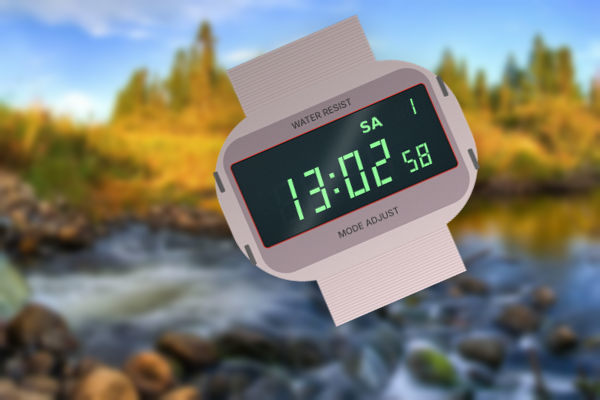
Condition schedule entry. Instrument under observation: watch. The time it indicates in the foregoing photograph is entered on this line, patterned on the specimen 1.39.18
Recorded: 13.02.58
